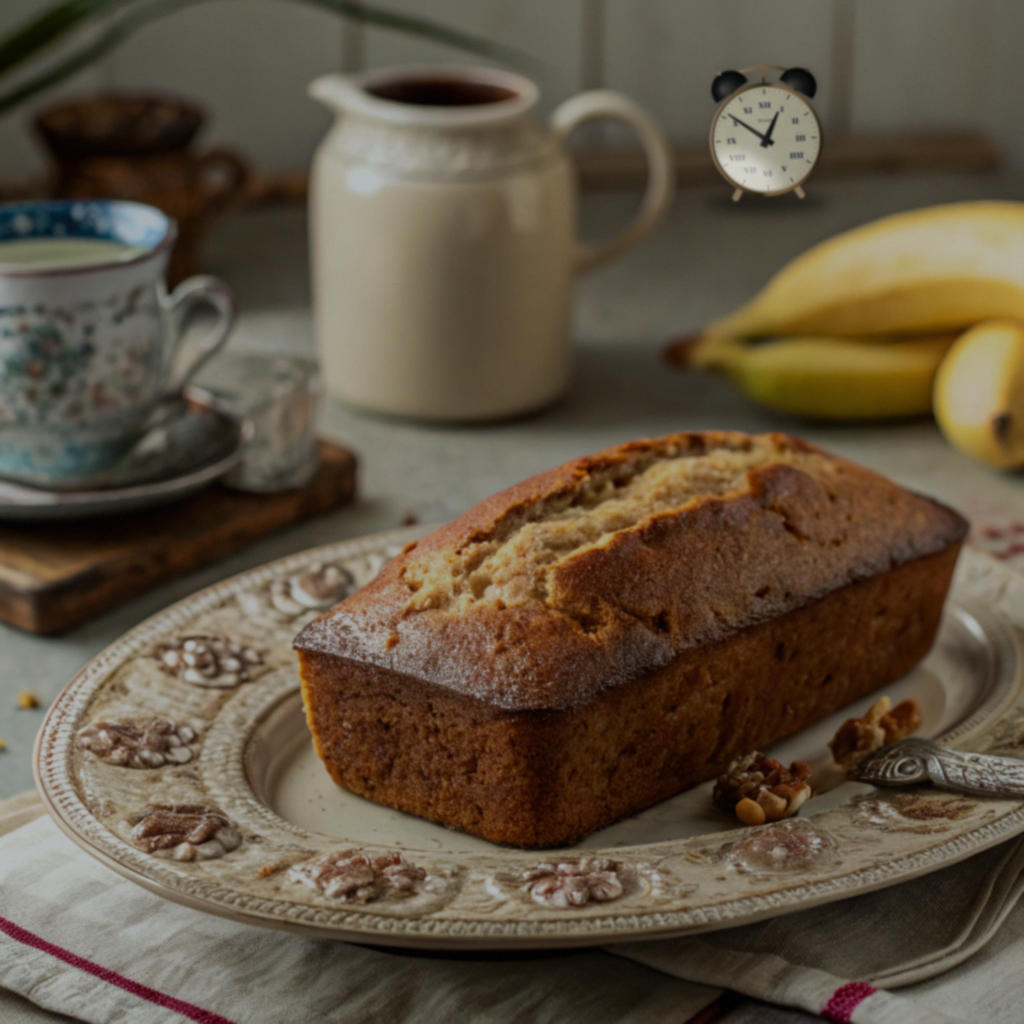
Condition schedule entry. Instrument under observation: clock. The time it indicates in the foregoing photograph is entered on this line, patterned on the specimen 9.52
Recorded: 12.51
